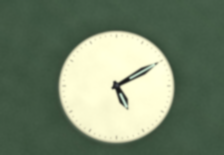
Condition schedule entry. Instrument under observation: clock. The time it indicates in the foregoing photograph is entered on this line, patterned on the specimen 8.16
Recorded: 5.10
